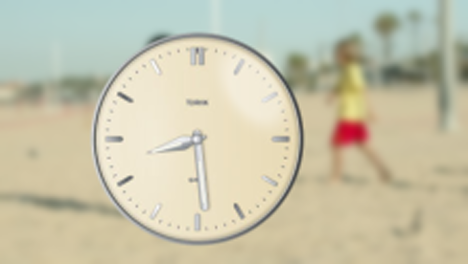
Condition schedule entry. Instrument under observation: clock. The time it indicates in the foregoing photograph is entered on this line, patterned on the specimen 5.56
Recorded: 8.29
